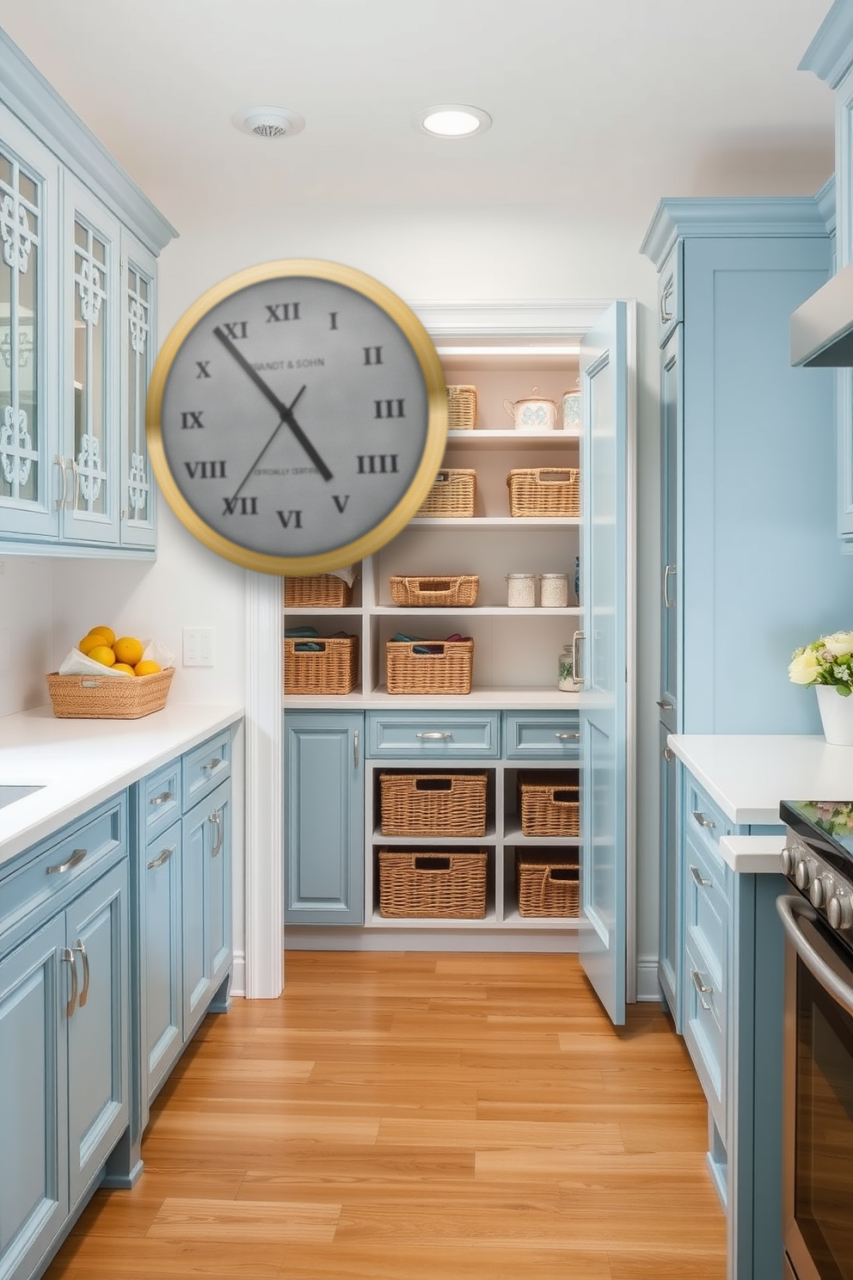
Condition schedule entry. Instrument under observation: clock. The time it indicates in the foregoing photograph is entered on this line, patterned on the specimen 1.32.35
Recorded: 4.53.36
